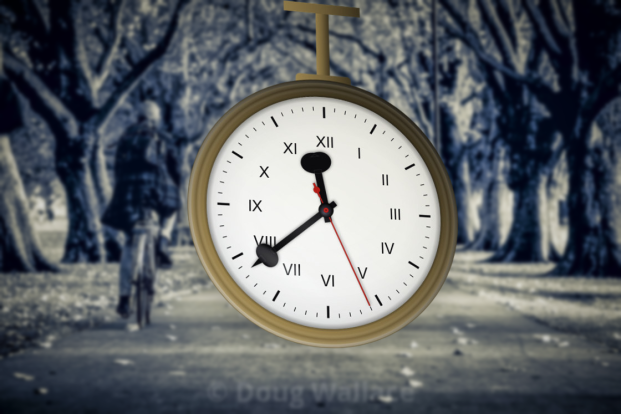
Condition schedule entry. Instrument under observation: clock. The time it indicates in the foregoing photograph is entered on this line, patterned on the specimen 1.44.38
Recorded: 11.38.26
